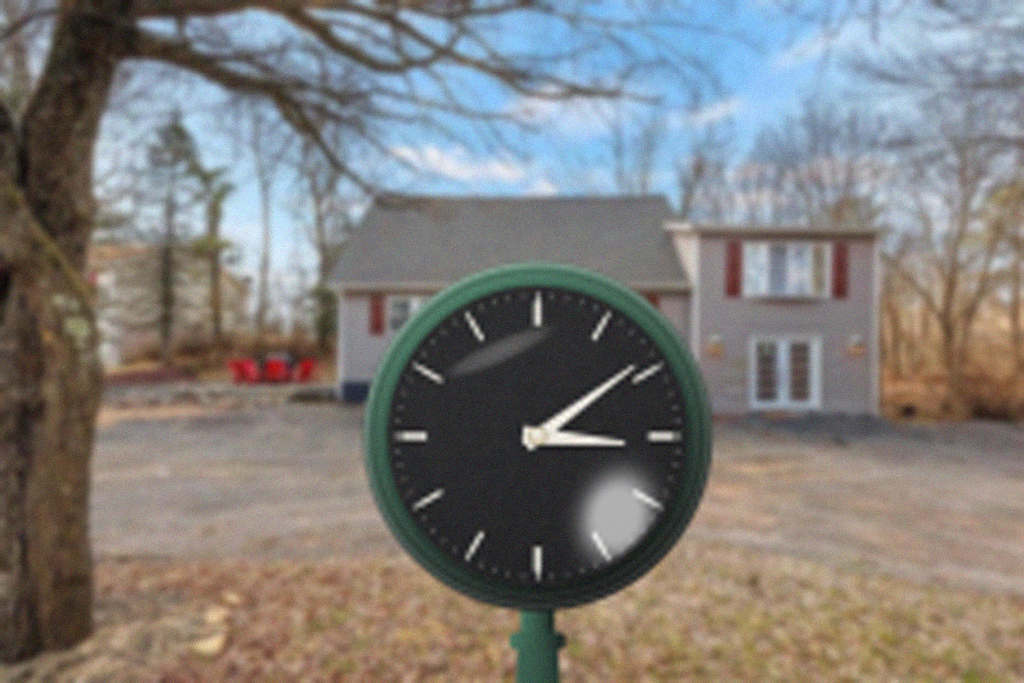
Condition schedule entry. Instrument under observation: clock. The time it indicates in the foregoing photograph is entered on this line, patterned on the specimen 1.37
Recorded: 3.09
